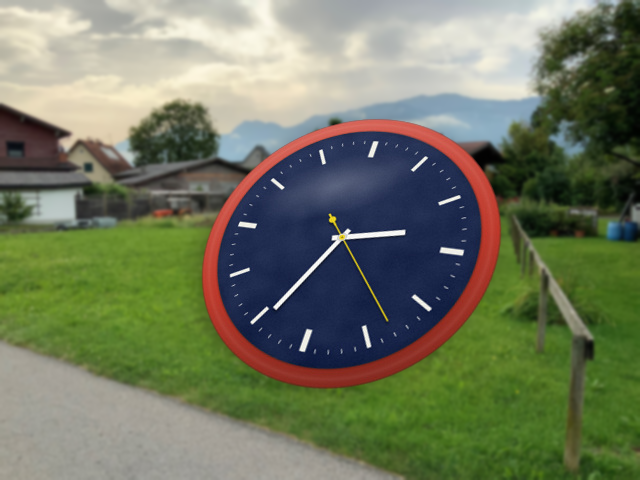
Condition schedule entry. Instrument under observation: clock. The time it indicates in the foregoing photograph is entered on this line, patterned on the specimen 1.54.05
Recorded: 2.34.23
